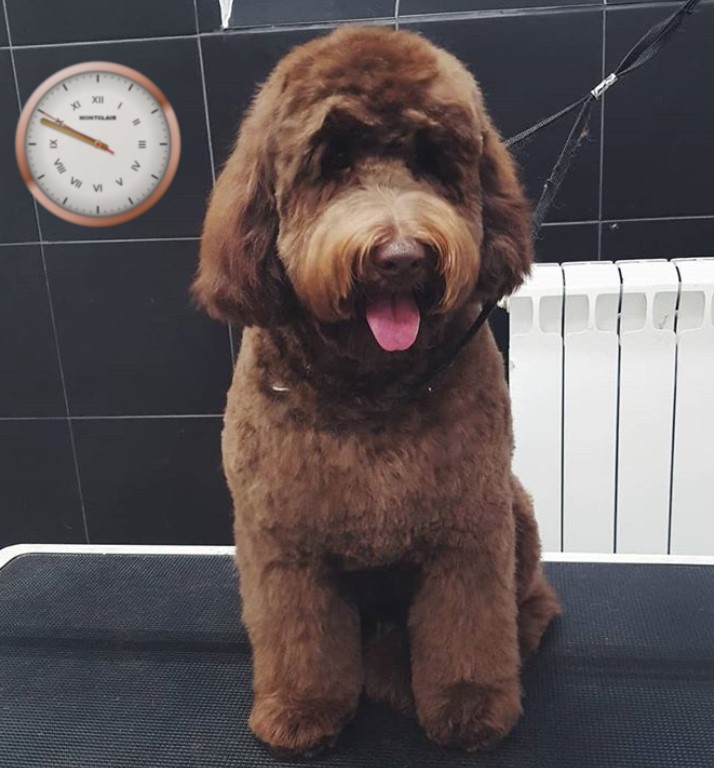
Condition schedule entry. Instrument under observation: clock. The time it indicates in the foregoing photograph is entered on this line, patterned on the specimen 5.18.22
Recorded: 9.48.50
